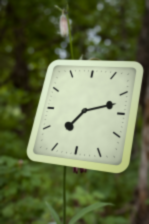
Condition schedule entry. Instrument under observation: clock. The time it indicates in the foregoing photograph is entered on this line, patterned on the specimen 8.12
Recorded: 7.12
